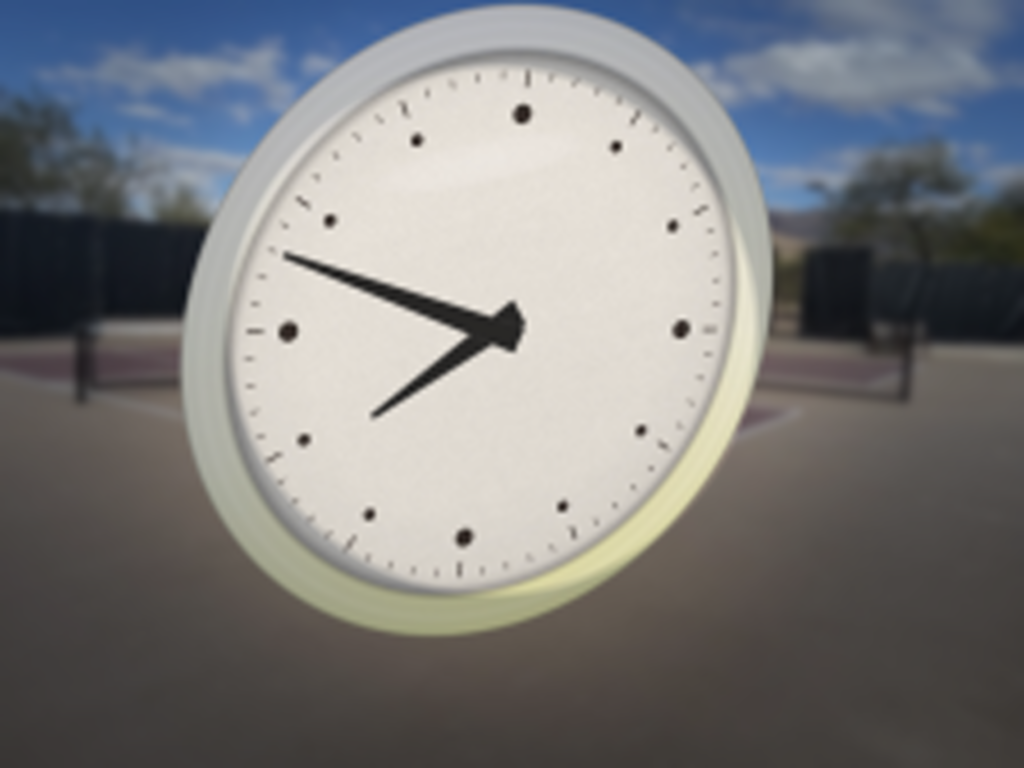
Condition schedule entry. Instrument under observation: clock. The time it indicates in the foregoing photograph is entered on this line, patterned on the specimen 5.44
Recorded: 7.48
